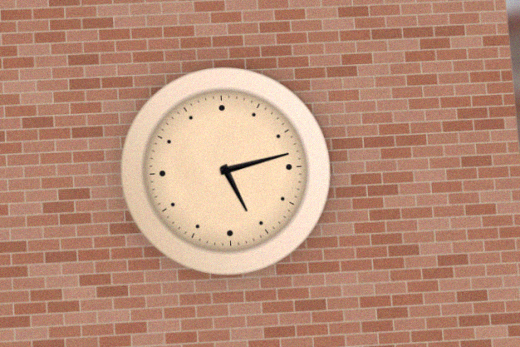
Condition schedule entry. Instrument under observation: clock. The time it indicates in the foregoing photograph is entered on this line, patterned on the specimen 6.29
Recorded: 5.13
